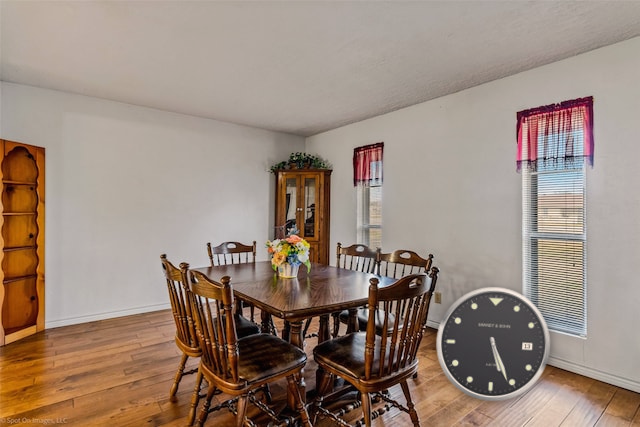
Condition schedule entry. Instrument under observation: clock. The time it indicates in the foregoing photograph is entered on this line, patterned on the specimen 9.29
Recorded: 5.26
